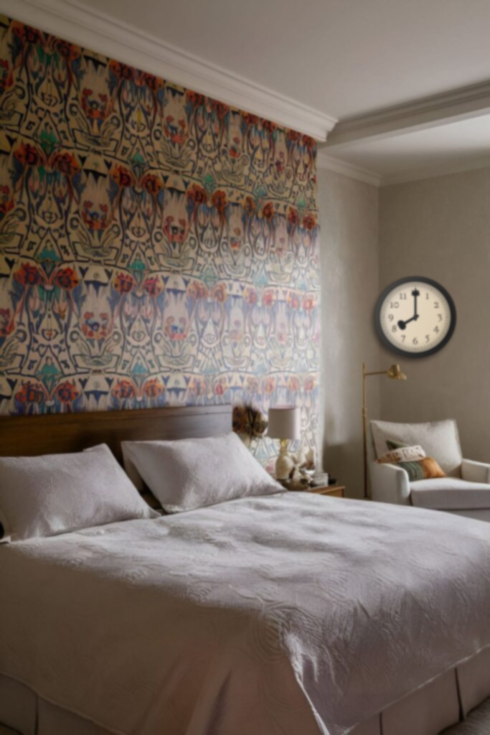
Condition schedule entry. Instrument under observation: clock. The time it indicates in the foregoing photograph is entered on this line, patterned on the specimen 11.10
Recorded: 8.00
